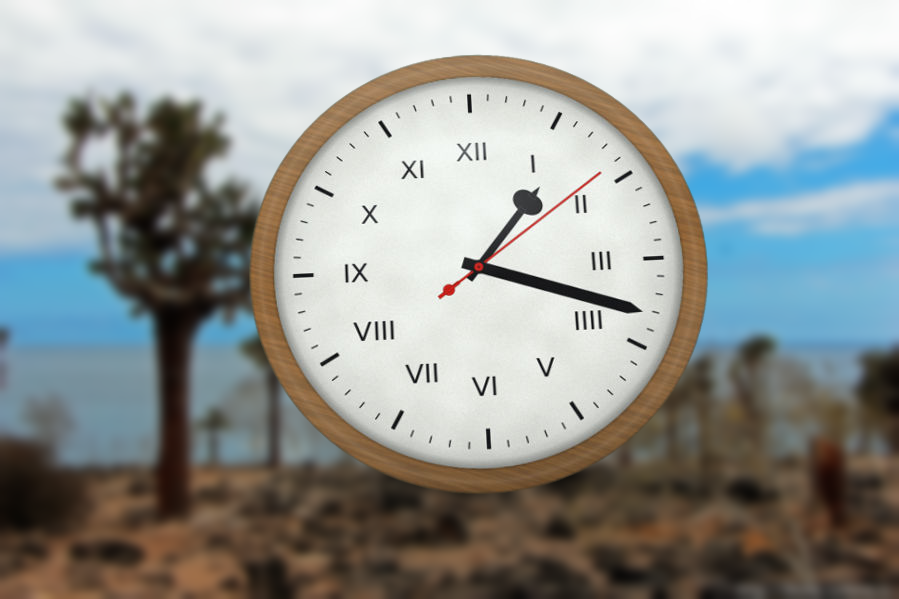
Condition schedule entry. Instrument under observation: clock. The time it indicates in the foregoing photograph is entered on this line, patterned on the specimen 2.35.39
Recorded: 1.18.09
